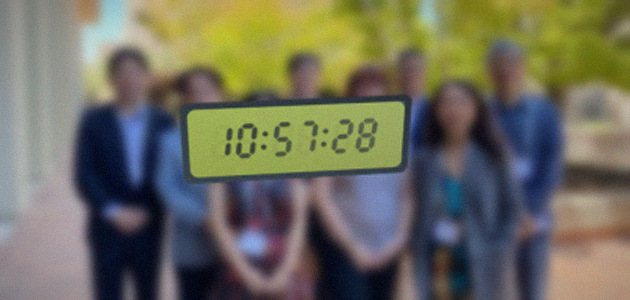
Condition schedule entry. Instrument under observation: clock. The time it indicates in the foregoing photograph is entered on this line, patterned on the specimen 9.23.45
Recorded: 10.57.28
